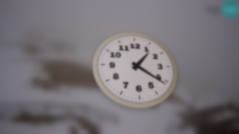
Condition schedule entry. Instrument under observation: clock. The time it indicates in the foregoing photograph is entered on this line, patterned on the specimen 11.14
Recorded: 1.21
